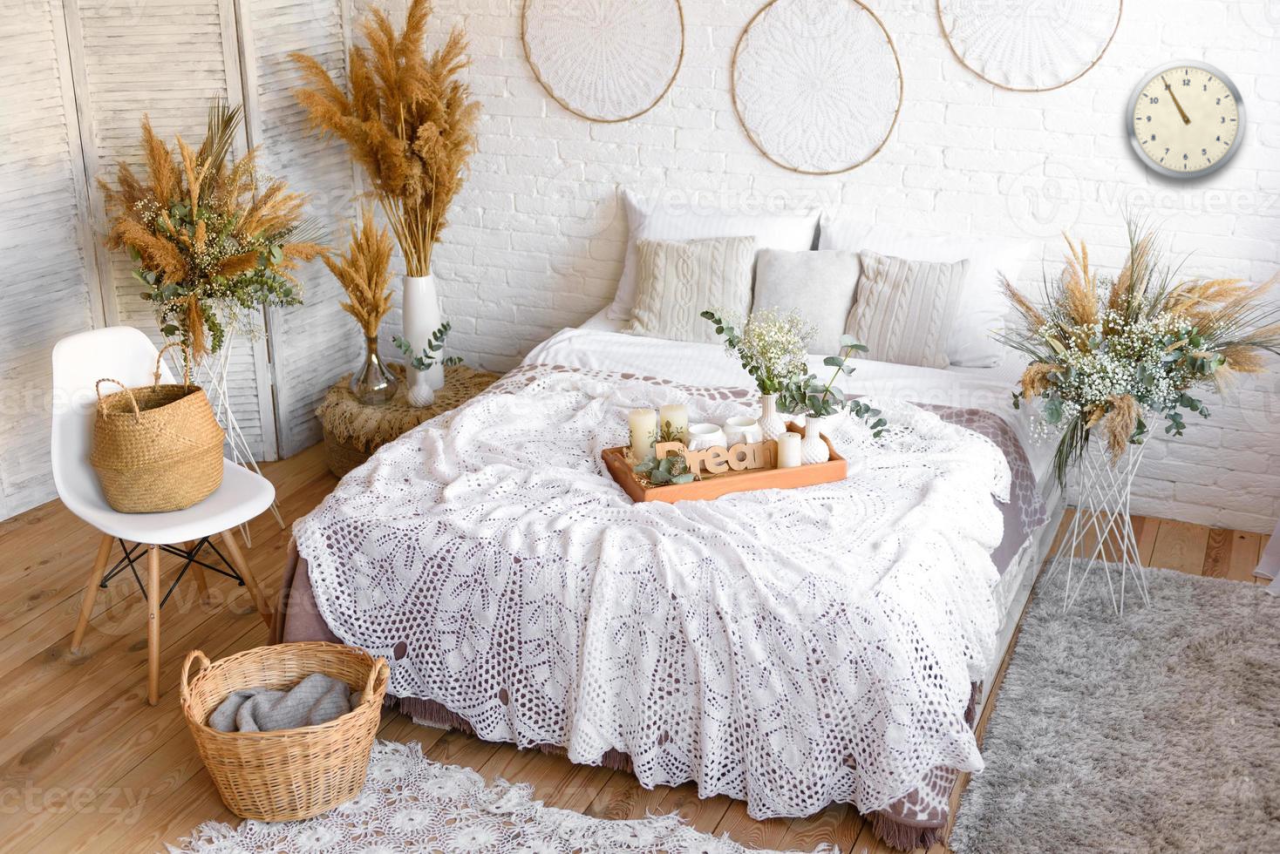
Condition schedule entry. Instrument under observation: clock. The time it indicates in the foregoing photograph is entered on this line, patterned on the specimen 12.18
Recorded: 10.55
